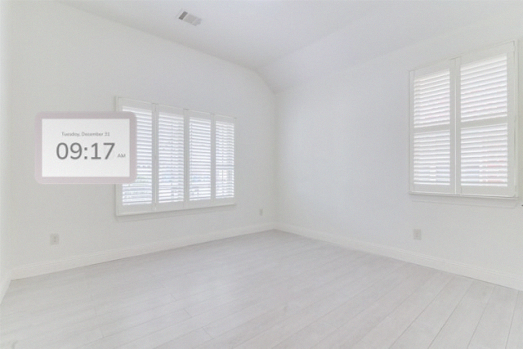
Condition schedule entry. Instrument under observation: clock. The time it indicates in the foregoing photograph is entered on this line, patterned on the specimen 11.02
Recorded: 9.17
